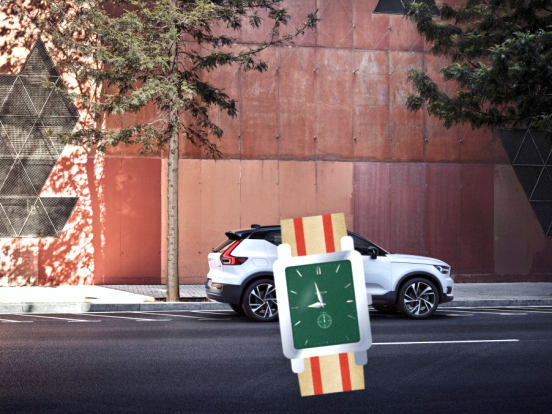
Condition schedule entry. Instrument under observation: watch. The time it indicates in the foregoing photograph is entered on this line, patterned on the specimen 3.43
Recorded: 8.58
